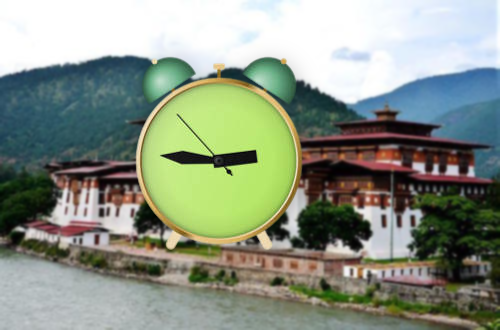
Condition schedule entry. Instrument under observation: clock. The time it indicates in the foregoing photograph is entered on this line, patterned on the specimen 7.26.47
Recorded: 2.45.53
